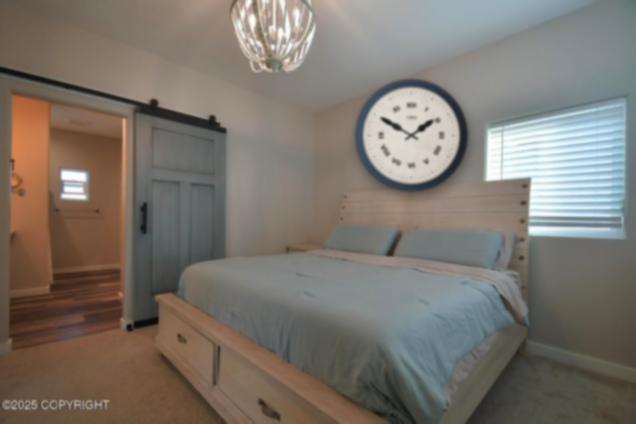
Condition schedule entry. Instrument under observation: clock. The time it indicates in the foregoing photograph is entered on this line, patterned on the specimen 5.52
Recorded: 1.50
